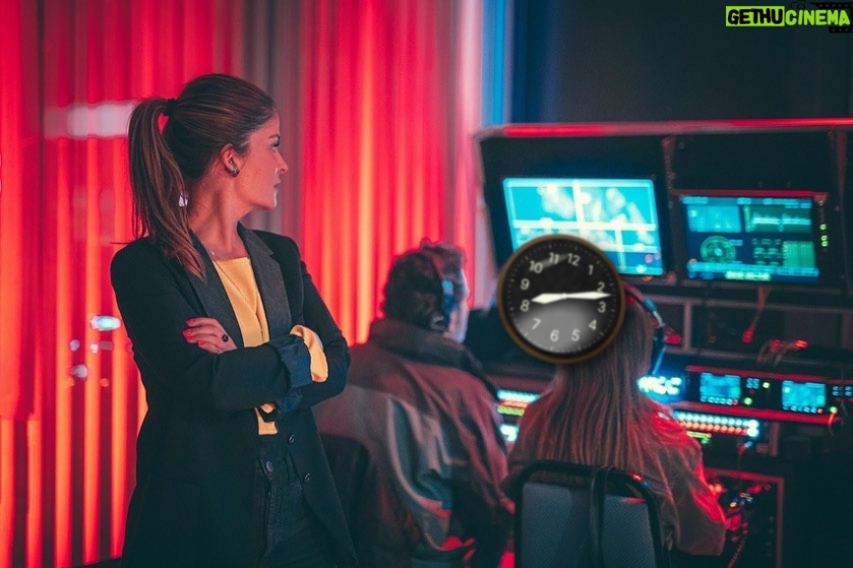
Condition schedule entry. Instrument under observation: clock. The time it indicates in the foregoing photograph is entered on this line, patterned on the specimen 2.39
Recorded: 8.12
